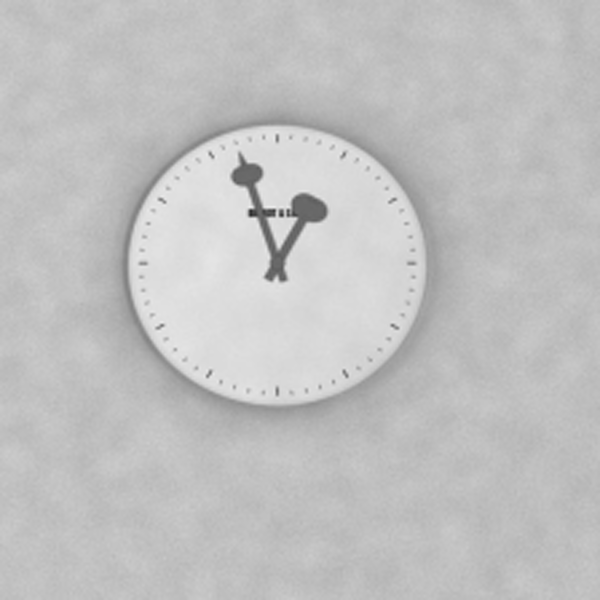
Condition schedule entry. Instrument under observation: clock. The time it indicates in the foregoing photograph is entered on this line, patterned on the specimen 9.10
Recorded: 12.57
